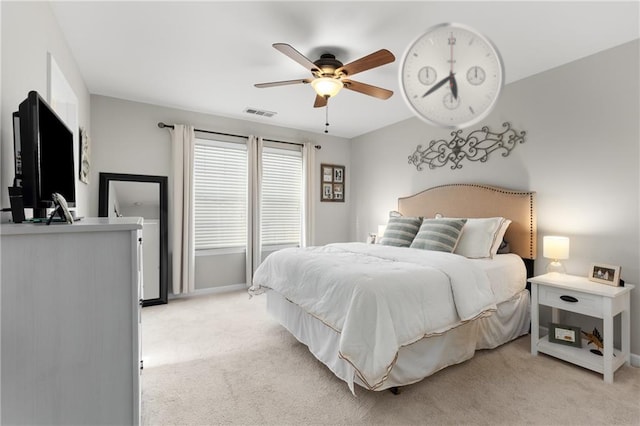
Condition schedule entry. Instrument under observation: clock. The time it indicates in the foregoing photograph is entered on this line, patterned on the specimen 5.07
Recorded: 5.39
